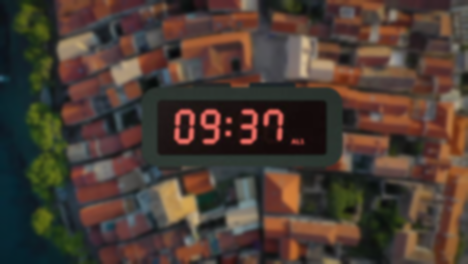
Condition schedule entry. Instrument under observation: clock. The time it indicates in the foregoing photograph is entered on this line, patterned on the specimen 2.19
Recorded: 9.37
